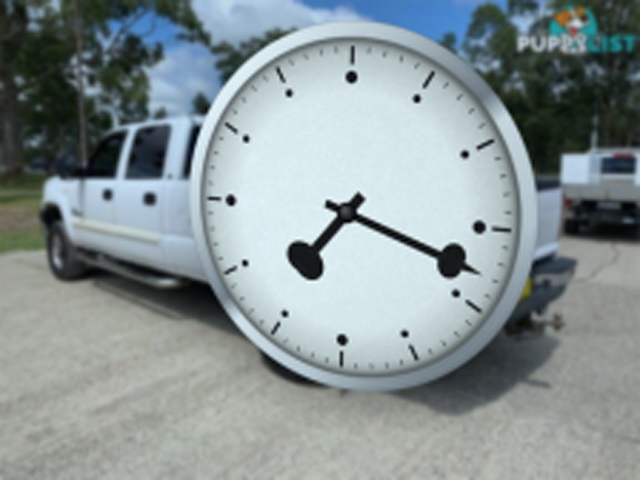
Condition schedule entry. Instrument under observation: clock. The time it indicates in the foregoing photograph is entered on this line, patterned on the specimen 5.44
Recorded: 7.18
